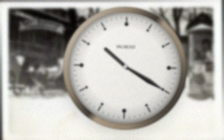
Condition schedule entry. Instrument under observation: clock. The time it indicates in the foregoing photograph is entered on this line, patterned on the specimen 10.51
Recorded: 10.20
